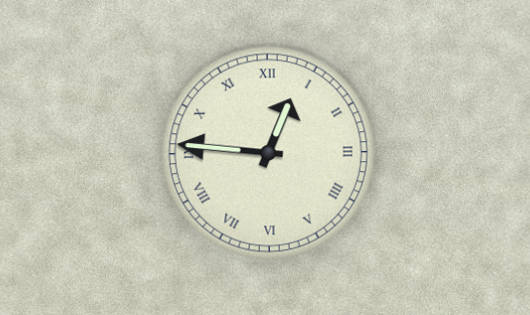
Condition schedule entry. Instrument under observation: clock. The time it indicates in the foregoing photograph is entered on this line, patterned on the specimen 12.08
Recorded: 12.46
